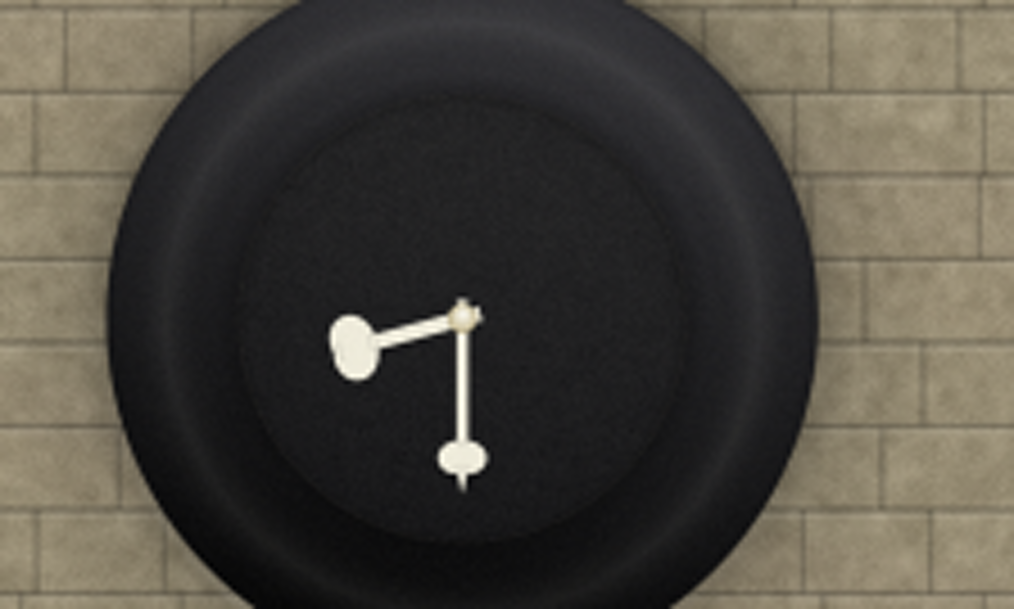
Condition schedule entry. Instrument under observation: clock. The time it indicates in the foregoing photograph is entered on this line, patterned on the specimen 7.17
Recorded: 8.30
